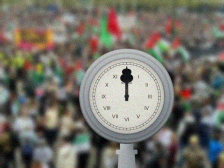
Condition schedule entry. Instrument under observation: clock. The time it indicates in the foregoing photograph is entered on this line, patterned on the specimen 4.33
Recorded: 12.00
